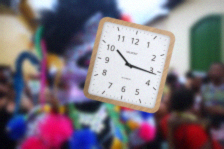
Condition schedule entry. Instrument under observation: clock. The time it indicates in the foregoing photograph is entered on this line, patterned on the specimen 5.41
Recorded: 10.16
